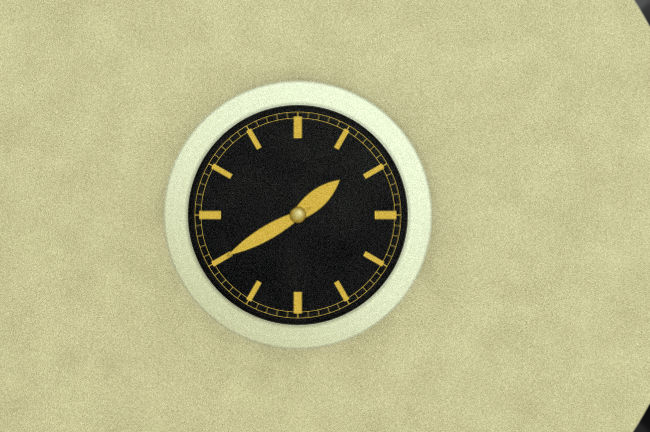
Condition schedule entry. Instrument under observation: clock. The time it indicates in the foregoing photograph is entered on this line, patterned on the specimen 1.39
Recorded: 1.40
